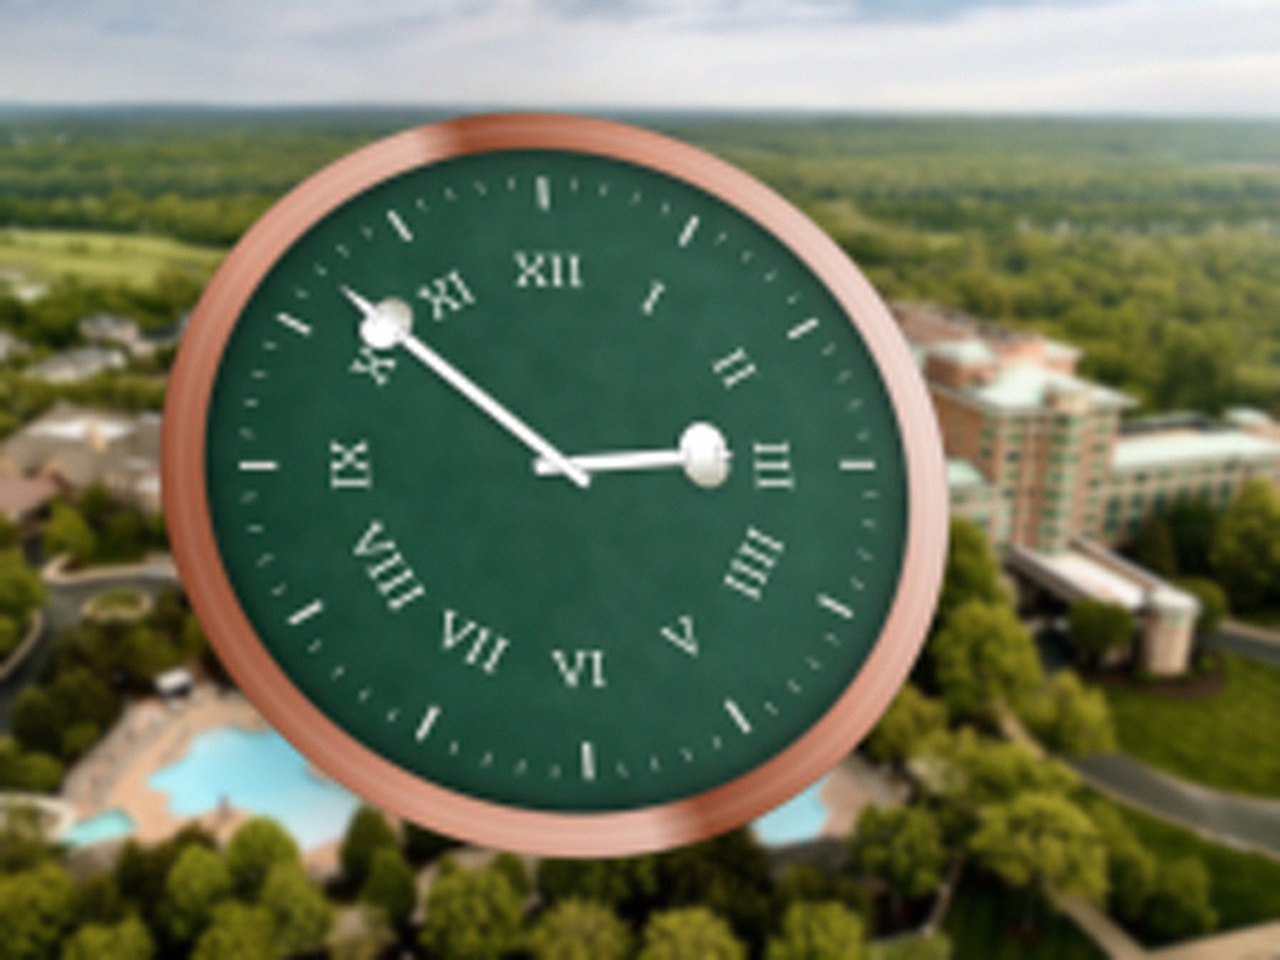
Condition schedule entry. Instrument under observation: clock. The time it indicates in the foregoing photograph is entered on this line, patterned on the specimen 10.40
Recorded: 2.52
